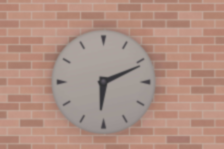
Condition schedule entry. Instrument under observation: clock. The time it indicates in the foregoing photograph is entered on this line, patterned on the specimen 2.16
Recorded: 6.11
